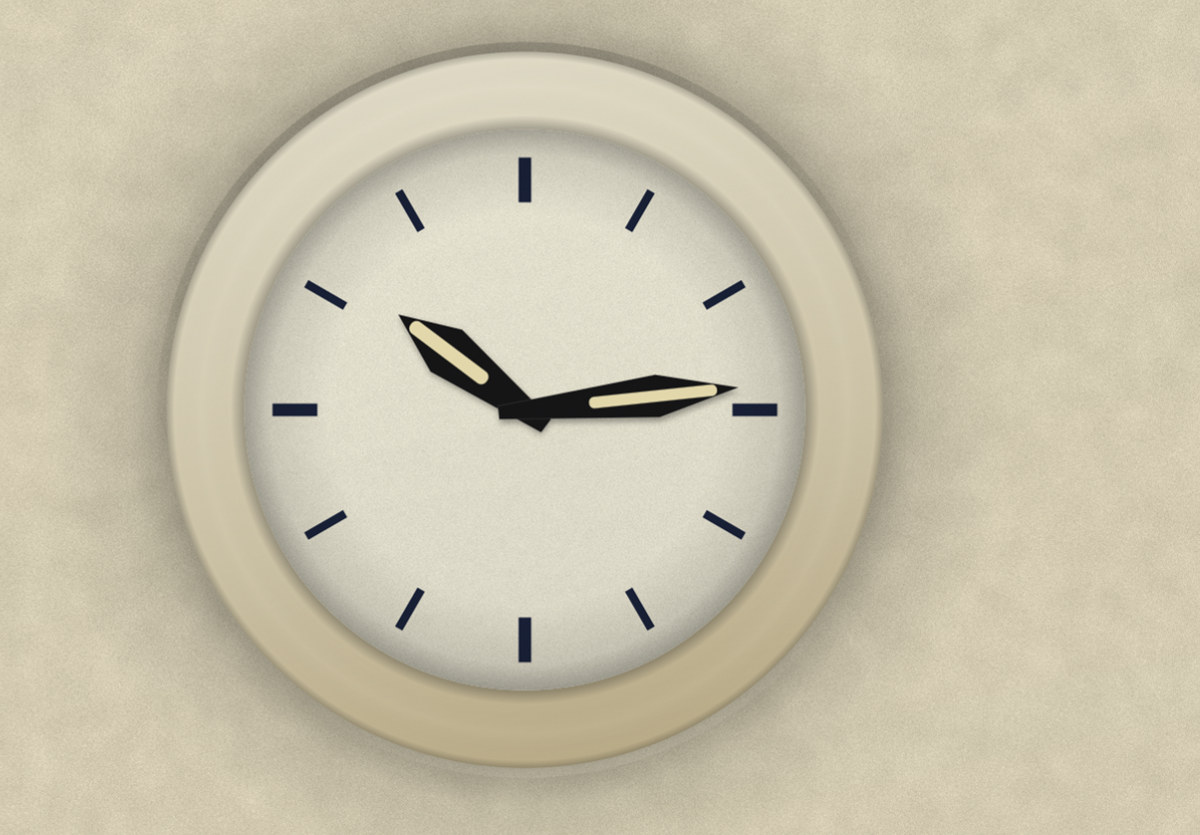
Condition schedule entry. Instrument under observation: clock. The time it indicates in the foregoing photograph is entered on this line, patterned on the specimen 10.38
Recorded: 10.14
